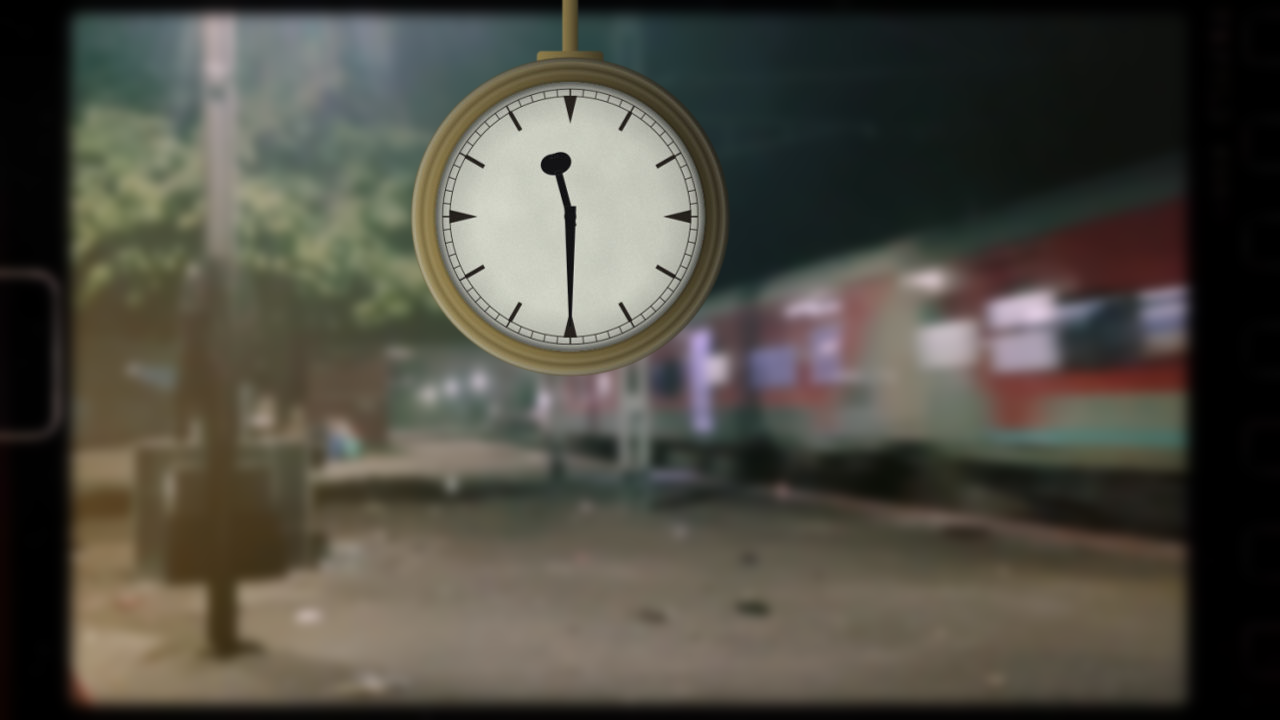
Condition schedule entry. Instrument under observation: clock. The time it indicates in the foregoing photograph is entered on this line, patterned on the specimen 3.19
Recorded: 11.30
